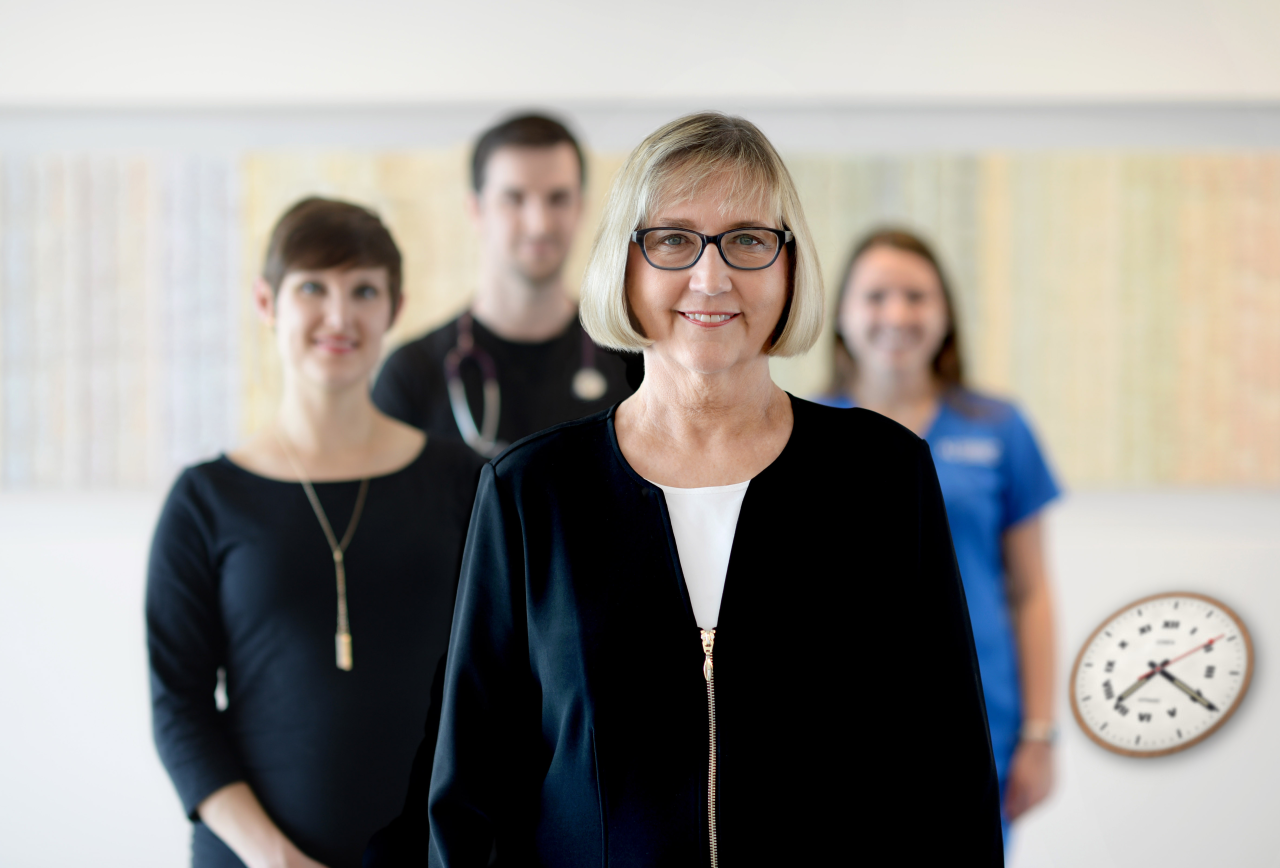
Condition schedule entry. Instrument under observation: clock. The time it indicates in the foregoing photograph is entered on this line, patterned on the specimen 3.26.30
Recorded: 7.20.09
